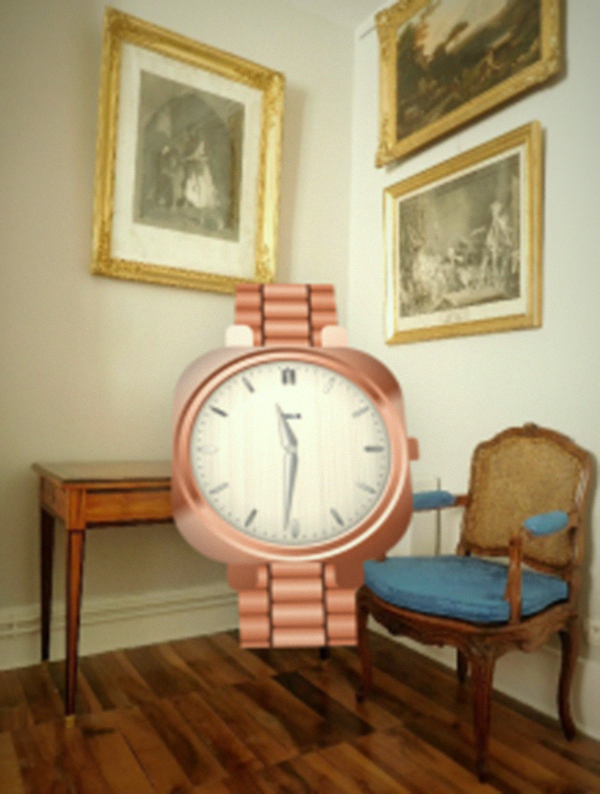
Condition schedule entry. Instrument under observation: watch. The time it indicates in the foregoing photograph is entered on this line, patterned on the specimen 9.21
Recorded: 11.31
